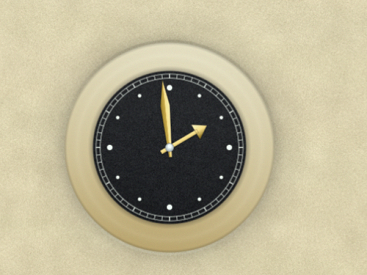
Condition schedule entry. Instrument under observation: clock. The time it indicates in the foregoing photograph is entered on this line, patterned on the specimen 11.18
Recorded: 1.59
